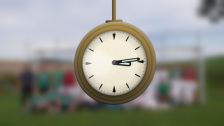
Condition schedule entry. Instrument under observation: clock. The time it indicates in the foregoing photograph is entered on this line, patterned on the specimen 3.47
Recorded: 3.14
